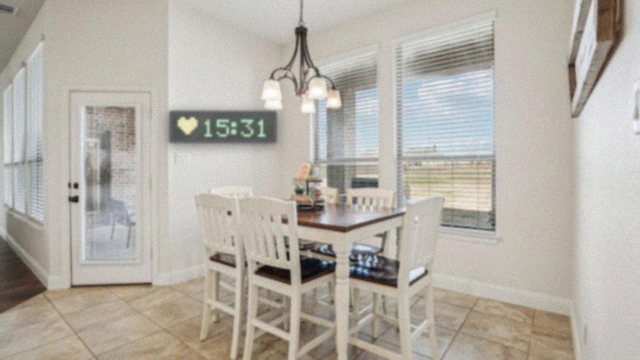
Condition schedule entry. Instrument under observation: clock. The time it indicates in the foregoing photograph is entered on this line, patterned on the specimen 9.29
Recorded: 15.31
